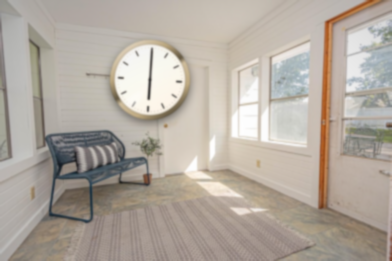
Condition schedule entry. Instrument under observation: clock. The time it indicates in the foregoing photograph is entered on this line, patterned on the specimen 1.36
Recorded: 6.00
